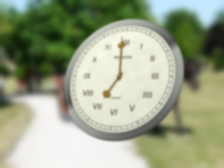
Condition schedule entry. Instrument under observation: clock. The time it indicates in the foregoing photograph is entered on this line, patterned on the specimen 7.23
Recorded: 6.59
